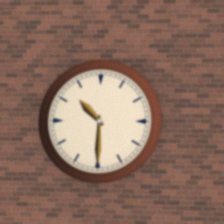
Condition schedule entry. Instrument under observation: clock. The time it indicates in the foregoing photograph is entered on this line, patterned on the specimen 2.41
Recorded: 10.30
